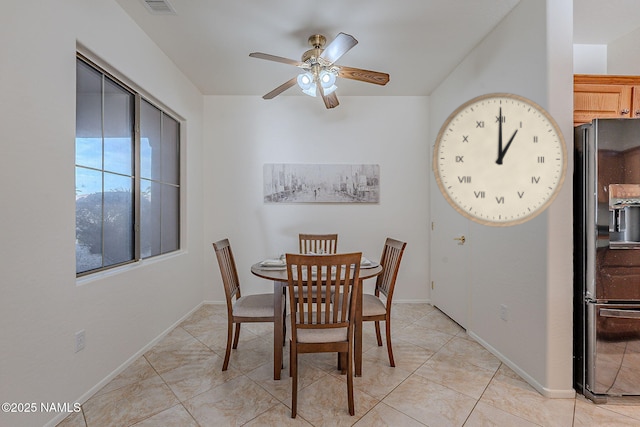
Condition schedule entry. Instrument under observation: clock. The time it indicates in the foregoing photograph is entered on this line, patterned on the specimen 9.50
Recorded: 1.00
